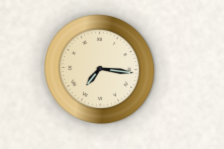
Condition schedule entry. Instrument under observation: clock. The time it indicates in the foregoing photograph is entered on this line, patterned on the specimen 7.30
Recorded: 7.16
